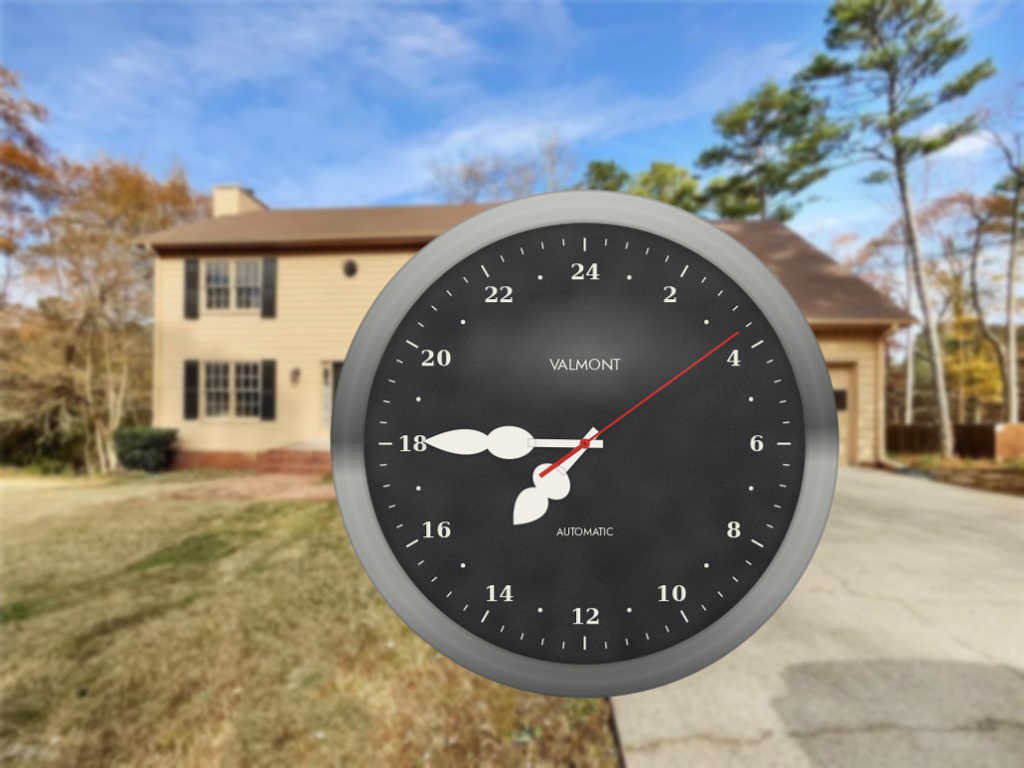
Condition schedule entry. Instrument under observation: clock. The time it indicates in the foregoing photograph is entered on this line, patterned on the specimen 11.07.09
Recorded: 14.45.09
